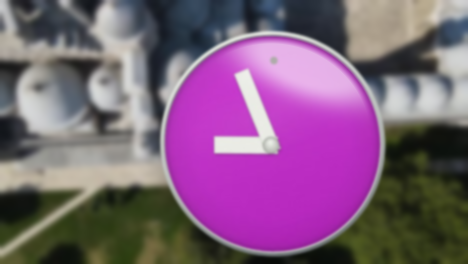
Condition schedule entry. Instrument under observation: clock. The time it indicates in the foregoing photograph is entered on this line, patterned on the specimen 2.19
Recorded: 8.56
